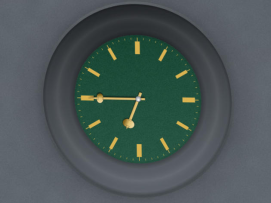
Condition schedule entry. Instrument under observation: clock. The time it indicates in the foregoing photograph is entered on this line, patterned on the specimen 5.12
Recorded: 6.45
